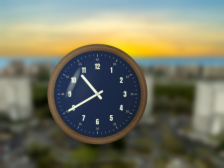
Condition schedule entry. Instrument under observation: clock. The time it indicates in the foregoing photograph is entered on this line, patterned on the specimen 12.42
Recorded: 10.40
